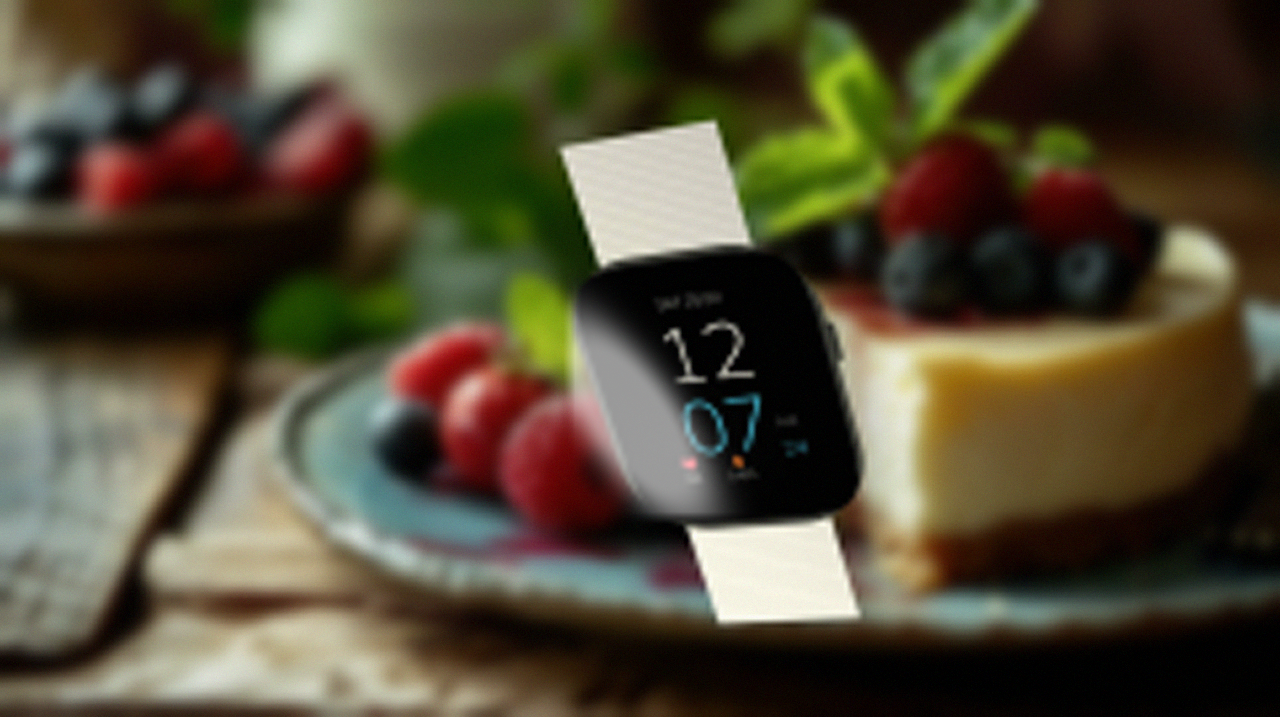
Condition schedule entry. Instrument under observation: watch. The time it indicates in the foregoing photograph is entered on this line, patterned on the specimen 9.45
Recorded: 12.07
